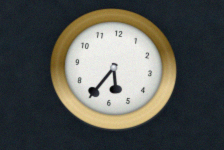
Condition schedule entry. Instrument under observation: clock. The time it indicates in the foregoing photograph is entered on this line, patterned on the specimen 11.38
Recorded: 5.35
